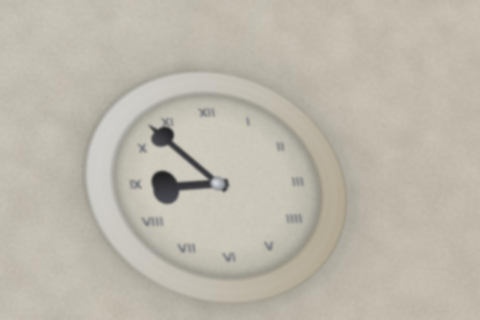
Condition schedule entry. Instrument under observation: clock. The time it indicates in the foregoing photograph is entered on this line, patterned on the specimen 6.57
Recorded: 8.53
